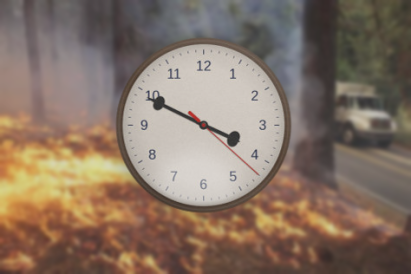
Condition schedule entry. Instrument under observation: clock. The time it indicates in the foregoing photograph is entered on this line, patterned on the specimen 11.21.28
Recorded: 3.49.22
